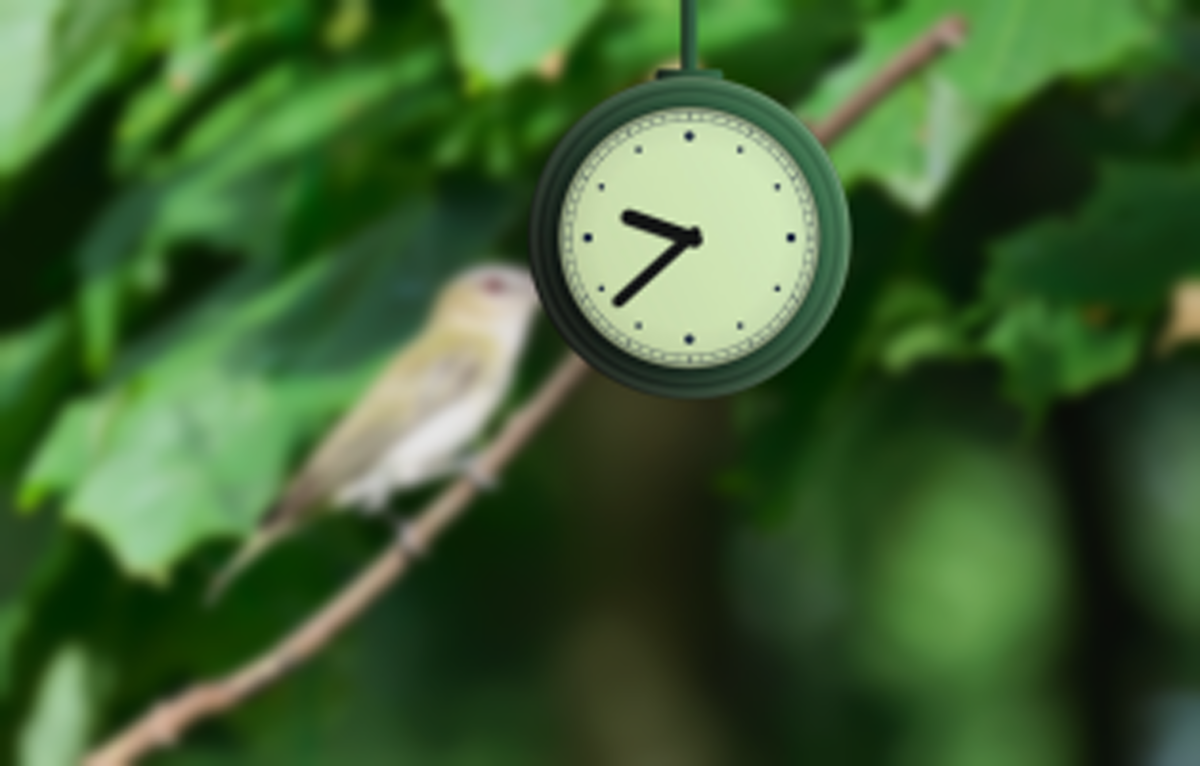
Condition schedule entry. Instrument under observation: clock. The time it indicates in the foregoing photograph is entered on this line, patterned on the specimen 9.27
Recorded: 9.38
